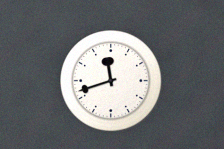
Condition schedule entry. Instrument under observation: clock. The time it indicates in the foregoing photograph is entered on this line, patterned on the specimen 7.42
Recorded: 11.42
